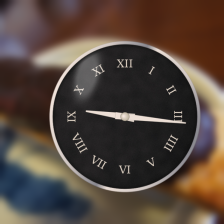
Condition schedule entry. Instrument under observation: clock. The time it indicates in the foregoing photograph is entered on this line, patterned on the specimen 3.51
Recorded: 9.16
